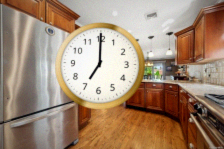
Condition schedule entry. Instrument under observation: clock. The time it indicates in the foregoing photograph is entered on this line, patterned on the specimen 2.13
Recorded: 7.00
